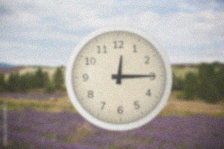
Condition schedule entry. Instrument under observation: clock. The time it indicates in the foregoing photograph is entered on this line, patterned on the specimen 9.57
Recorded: 12.15
